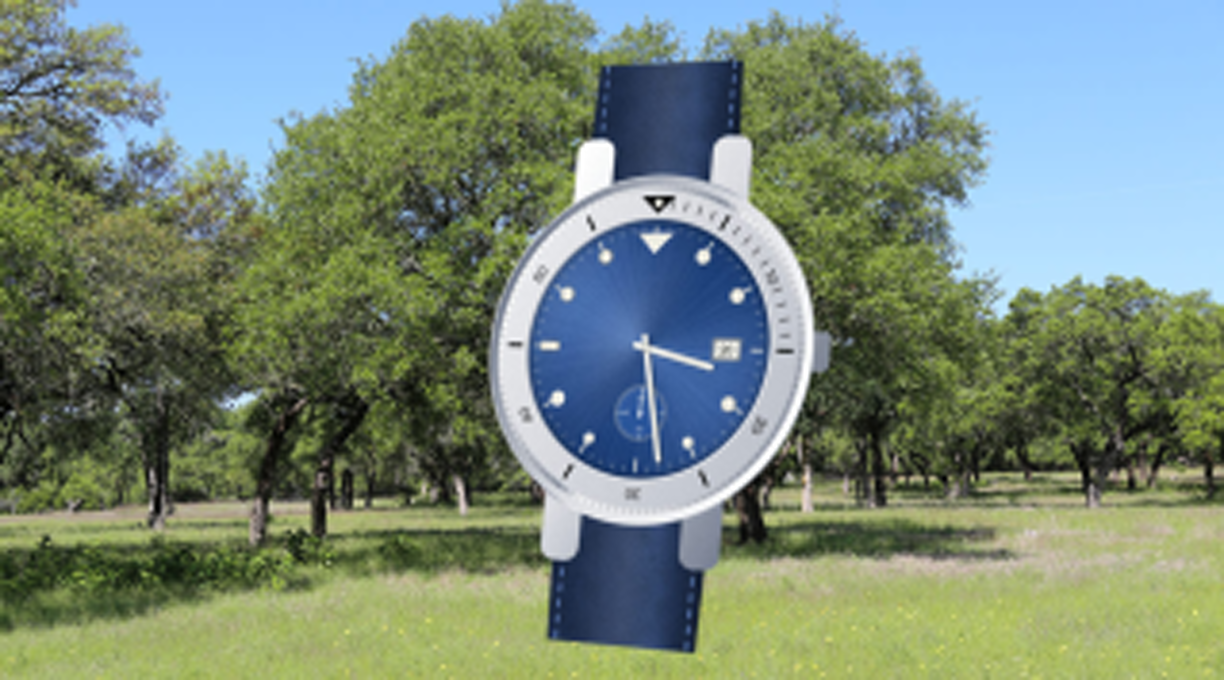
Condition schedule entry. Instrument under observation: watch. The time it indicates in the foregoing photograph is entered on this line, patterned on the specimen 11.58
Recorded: 3.28
